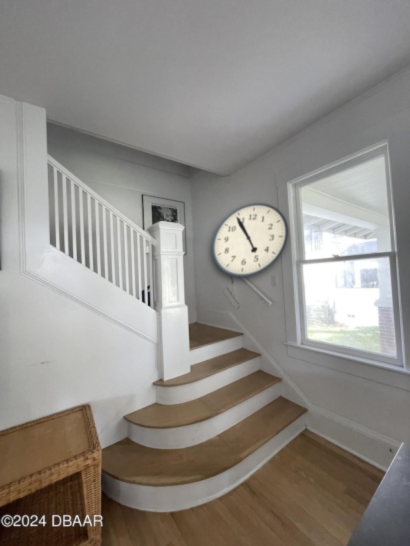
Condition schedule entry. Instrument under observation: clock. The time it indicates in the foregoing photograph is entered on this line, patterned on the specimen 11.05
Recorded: 4.54
